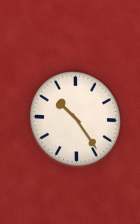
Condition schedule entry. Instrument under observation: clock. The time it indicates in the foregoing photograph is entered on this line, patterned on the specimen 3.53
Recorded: 10.24
